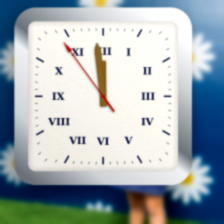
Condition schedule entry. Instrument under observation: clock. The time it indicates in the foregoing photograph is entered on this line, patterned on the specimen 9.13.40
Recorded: 11.58.54
